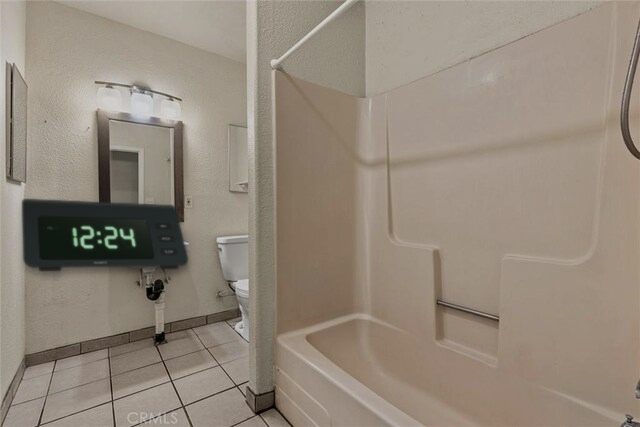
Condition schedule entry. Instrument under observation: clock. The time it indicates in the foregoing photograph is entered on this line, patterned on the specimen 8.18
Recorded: 12.24
